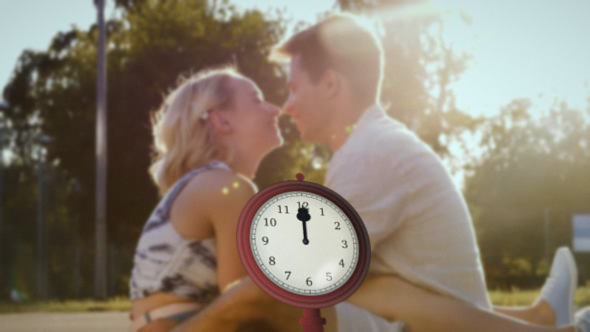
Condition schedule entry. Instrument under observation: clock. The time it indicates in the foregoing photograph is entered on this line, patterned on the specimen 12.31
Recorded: 12.00
